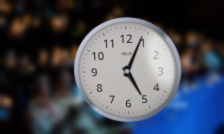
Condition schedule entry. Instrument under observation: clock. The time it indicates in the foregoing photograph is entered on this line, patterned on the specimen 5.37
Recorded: 5.04
